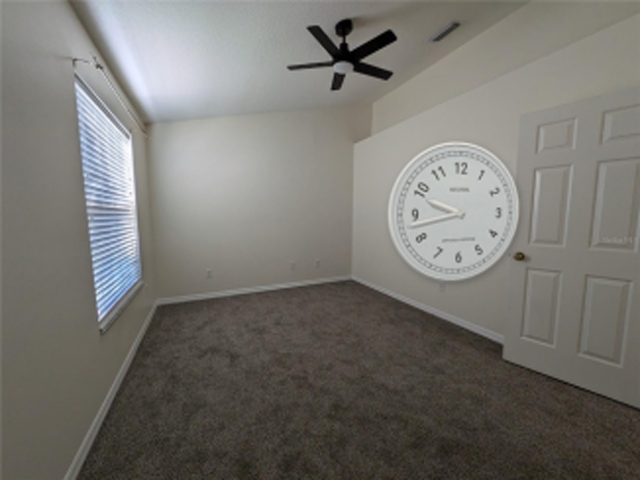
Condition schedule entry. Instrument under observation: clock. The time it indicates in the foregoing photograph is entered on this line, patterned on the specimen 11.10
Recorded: 9.43
